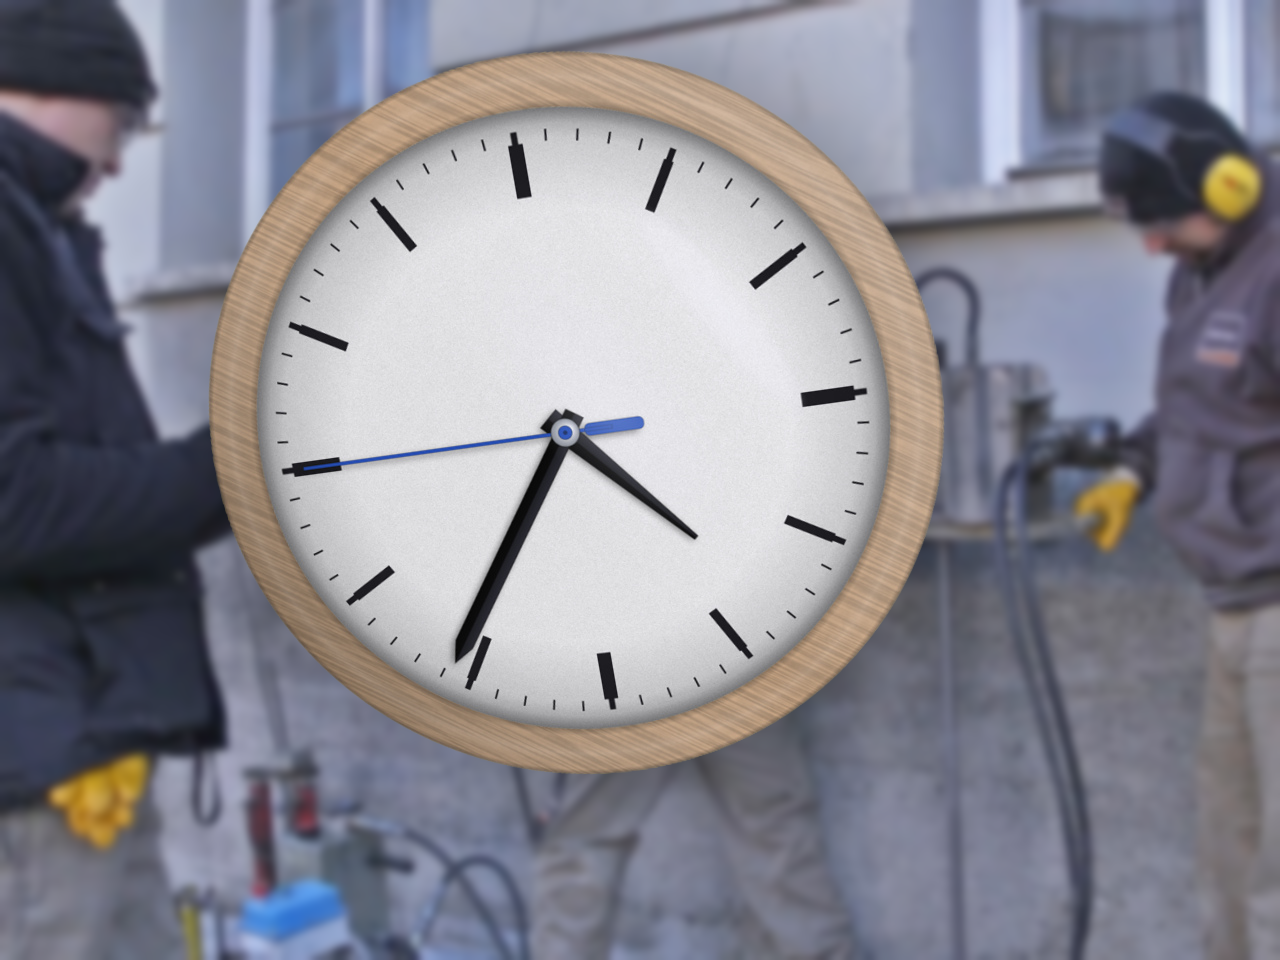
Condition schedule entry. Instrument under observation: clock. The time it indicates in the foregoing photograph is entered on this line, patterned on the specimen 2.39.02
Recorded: 4.35.45
